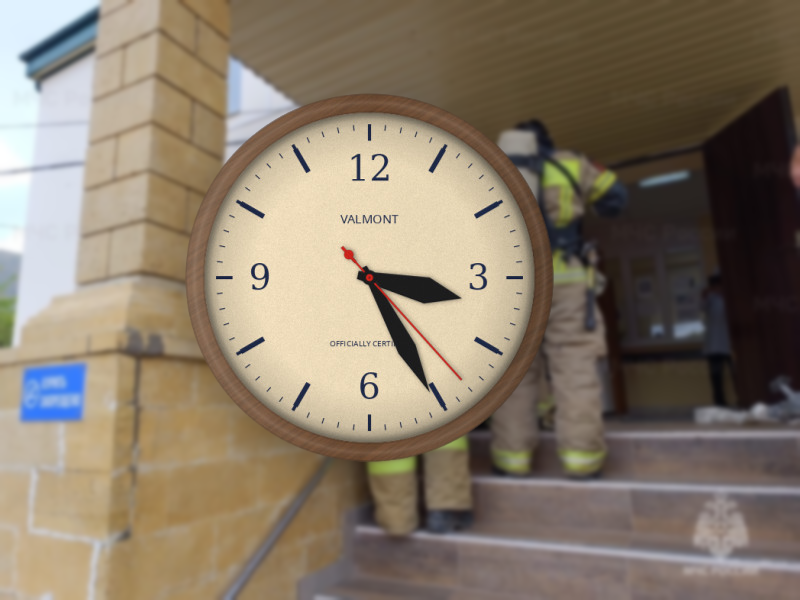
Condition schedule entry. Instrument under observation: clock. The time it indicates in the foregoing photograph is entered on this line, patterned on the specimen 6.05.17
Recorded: 3.25.23
